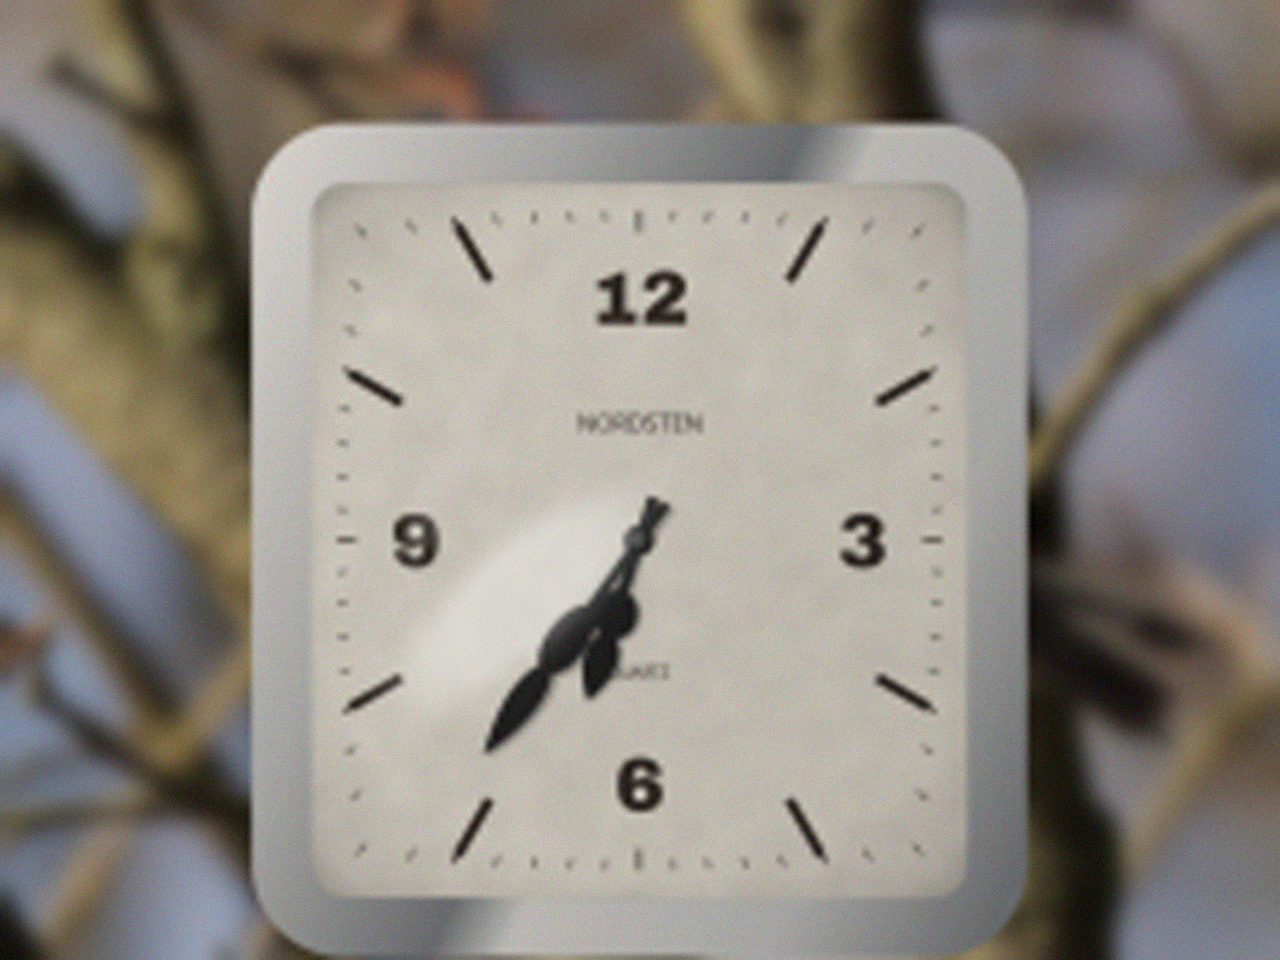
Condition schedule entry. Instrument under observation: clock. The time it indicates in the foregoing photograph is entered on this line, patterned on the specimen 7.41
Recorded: 6.36
